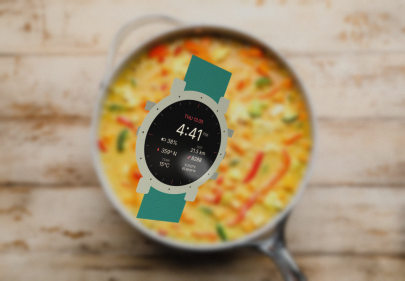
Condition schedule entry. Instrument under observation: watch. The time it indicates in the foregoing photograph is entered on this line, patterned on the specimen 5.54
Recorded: 4.41
